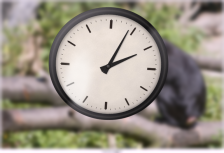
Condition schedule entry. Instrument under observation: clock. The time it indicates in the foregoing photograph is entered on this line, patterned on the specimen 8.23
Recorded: 2.04
